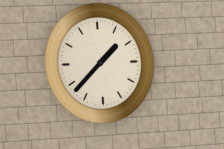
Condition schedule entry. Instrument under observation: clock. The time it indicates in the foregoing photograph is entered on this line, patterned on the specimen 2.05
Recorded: 1.38
